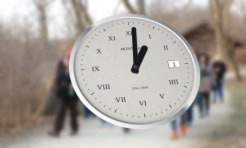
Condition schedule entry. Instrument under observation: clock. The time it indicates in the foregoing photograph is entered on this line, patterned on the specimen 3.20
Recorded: 1.01
